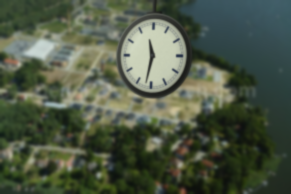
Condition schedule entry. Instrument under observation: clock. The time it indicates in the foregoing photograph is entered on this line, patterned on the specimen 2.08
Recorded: 11.32
